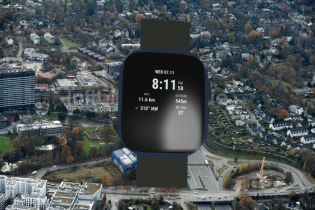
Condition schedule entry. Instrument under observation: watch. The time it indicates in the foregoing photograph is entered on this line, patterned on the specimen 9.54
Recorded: 8.11
